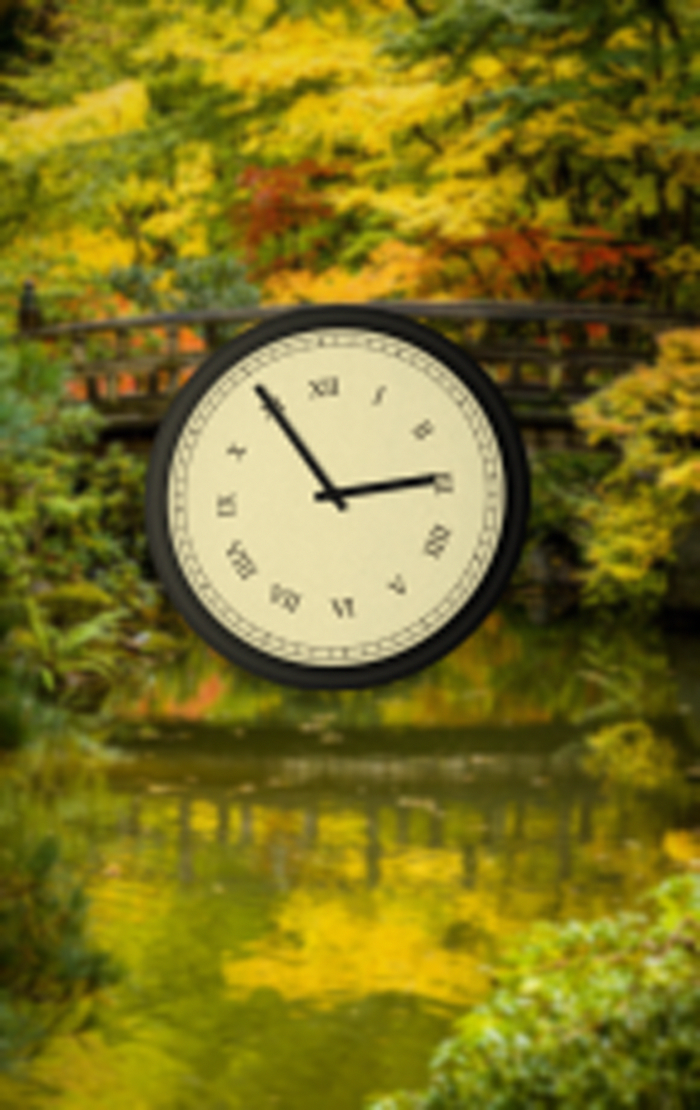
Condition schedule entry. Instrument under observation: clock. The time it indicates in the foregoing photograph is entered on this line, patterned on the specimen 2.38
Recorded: 2.55
